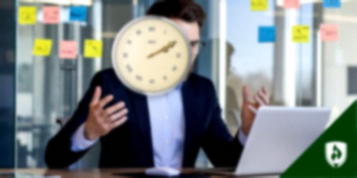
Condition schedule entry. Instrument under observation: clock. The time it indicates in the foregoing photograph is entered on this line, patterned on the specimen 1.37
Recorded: 2.10
